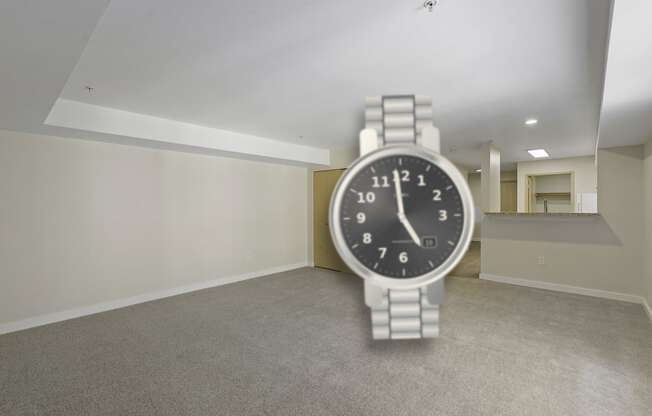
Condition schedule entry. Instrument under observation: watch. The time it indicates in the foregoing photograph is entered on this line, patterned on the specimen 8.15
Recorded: 4.59
